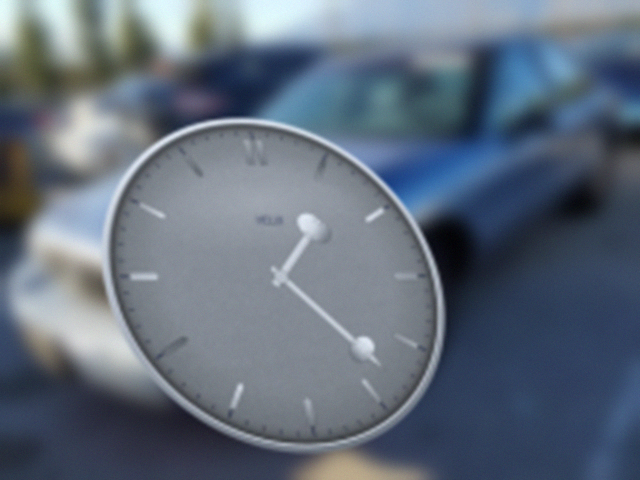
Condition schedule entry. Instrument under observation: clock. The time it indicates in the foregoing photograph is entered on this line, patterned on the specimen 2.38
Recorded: 1.23
